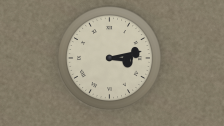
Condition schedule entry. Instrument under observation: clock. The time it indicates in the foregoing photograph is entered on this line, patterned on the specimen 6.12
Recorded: 3.13
